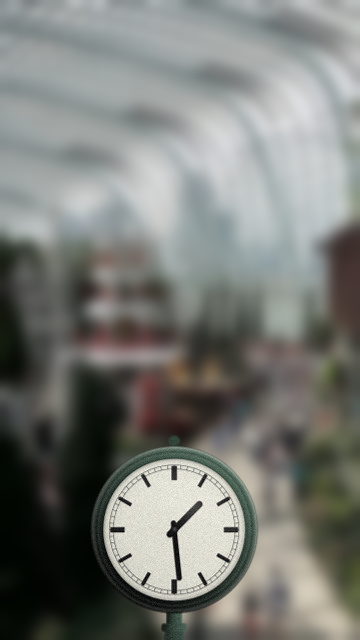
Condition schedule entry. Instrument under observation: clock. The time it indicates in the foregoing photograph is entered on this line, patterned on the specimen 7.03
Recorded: 1.29
